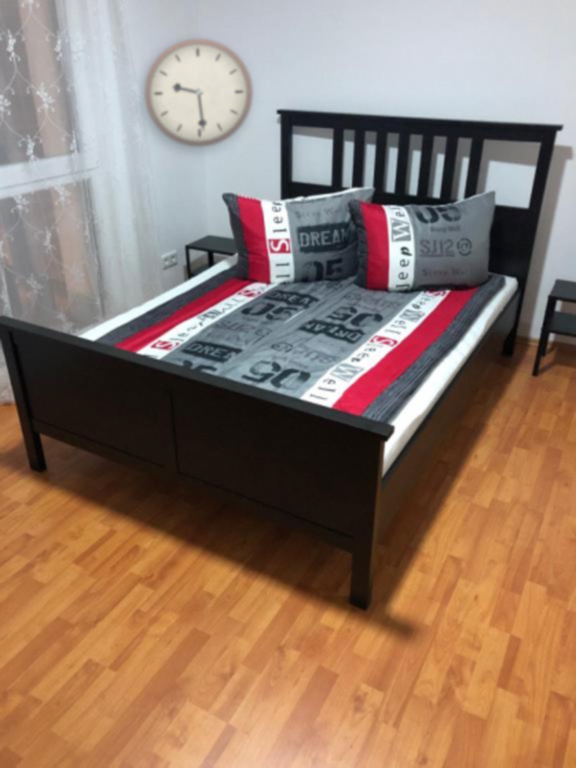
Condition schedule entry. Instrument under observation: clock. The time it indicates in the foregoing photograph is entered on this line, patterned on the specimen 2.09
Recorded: 9.29
